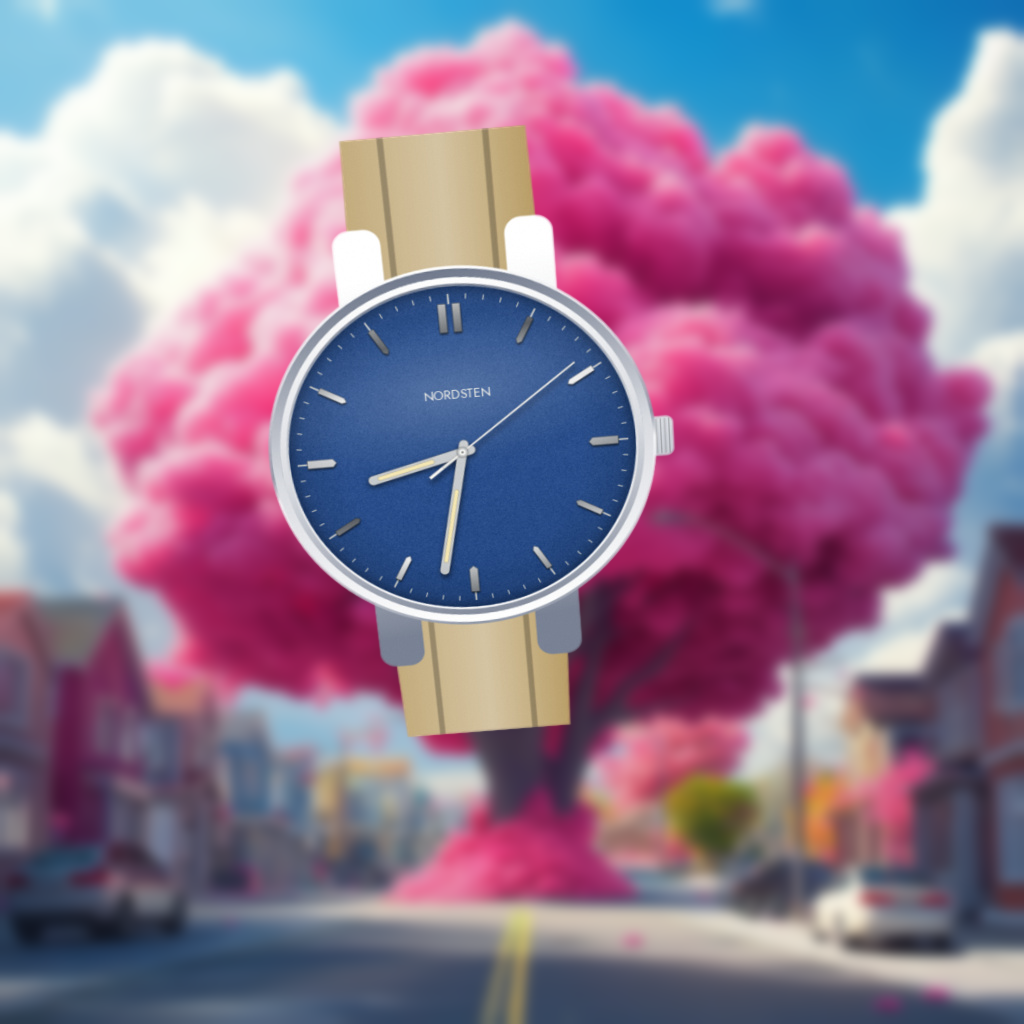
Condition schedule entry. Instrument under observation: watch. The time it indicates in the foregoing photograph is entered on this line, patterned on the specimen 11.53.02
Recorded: 8.32.09
